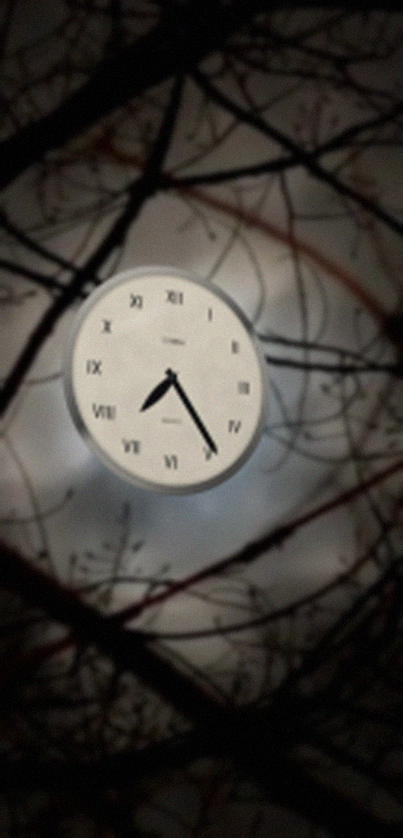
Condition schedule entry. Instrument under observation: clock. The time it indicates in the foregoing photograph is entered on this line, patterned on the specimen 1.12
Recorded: 7.24
